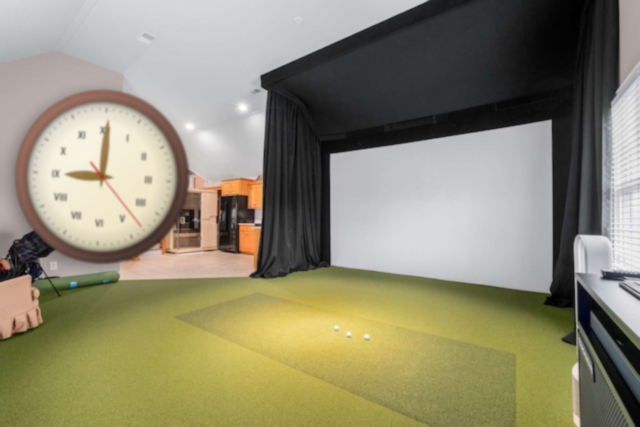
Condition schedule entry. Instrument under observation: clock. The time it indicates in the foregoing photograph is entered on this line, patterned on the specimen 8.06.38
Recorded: 9.00.23
